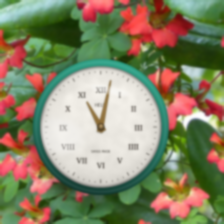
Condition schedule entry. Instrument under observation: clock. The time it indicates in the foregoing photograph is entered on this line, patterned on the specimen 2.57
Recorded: 11.02
